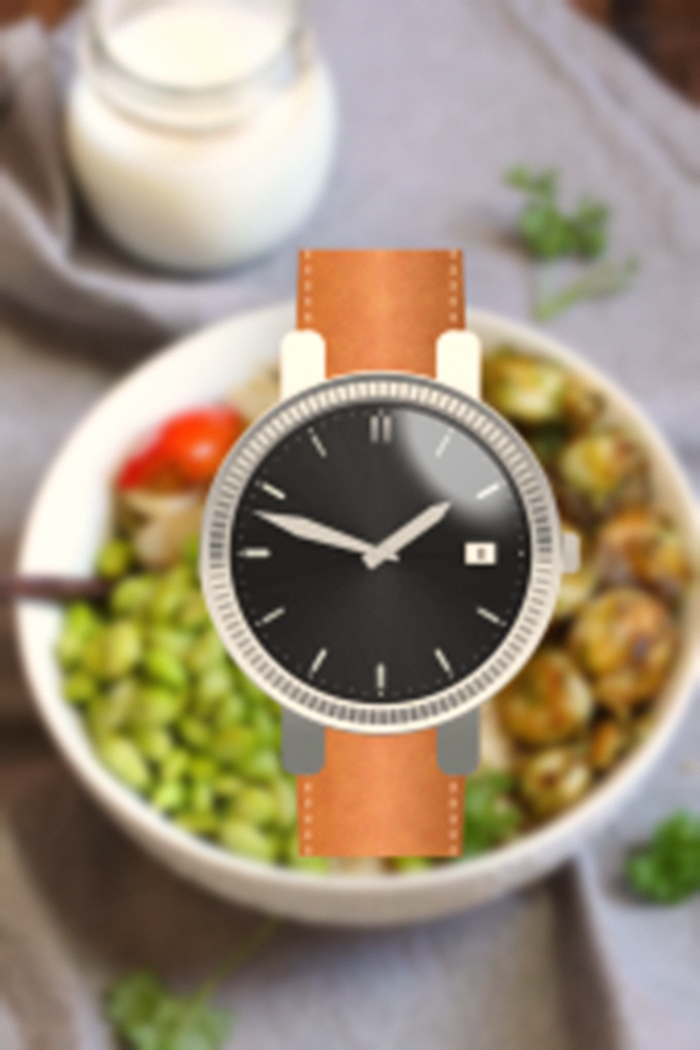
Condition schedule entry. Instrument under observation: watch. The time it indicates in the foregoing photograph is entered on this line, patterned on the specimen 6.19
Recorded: 1.48
